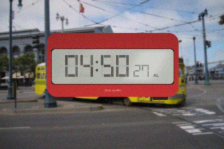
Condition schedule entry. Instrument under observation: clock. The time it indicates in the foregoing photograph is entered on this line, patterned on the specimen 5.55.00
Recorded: 4.50.27
